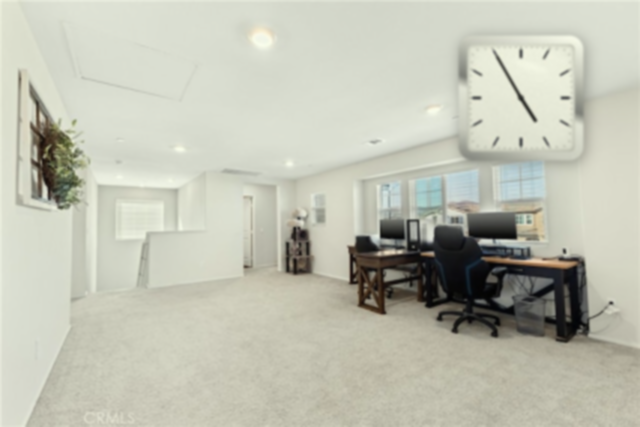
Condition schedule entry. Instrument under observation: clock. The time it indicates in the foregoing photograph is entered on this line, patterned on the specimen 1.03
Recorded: 4.55
